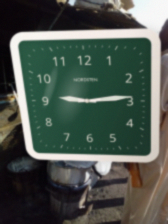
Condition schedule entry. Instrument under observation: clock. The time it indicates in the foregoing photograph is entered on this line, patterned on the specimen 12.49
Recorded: 9.14
